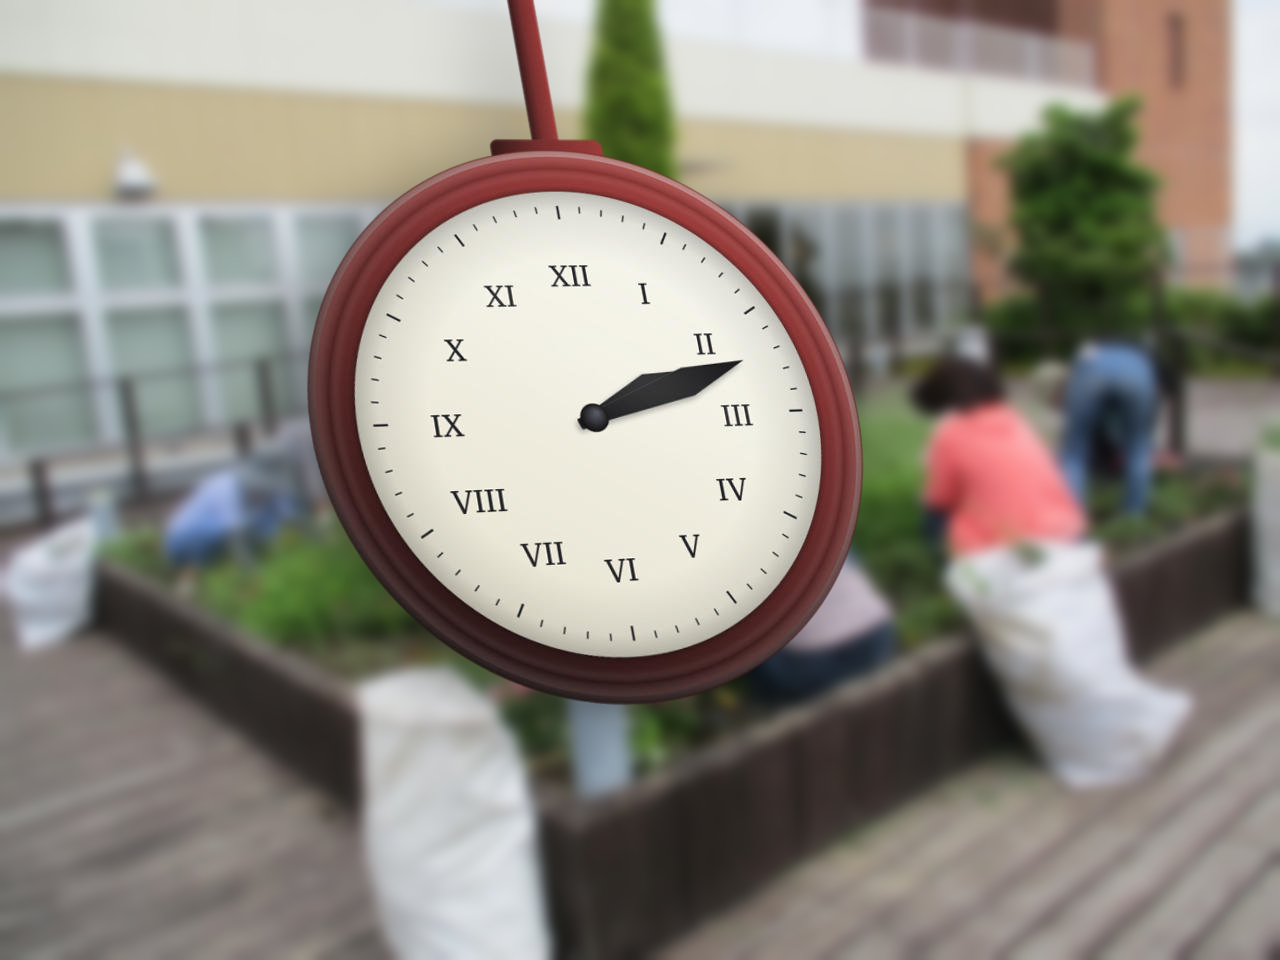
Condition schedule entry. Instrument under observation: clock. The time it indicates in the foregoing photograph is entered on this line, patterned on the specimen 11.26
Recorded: 2.12
